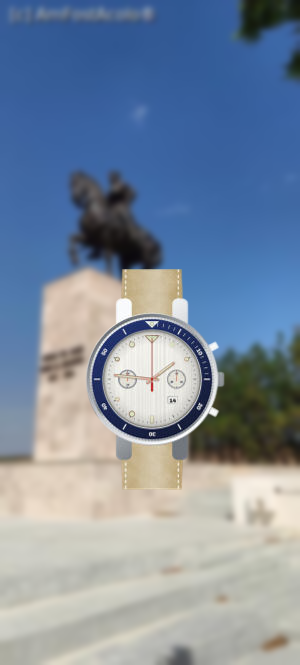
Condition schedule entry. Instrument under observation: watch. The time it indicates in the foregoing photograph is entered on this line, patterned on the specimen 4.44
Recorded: 1.46
